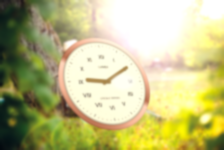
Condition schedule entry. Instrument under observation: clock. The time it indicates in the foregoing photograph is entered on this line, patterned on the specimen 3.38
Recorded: 9.10
